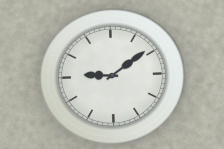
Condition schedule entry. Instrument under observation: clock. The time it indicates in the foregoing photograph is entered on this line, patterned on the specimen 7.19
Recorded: 9.09
